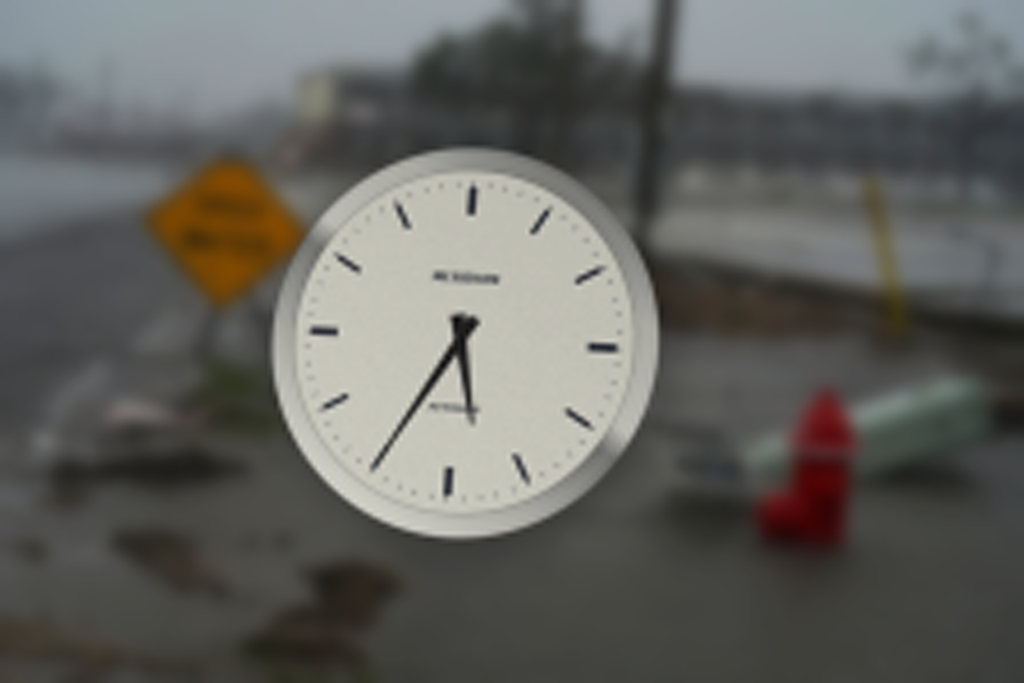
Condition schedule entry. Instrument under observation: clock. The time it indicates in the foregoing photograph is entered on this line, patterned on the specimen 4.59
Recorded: 5.35
